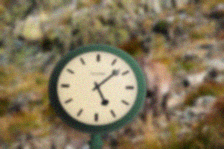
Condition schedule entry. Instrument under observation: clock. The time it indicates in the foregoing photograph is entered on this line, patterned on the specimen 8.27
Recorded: 5.08
